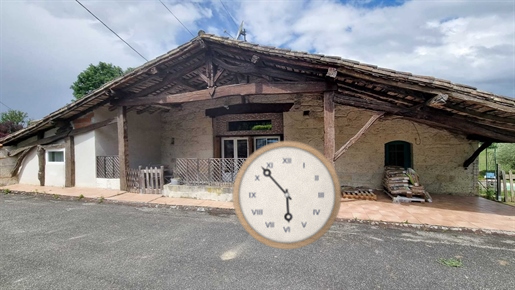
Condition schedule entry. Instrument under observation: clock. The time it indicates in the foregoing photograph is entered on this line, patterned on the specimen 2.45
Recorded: 5.53
